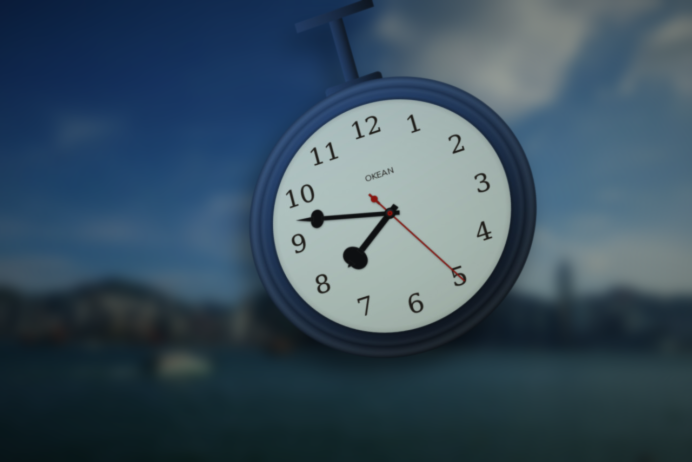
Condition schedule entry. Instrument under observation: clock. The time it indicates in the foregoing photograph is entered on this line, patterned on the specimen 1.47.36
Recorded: 7.47.25
